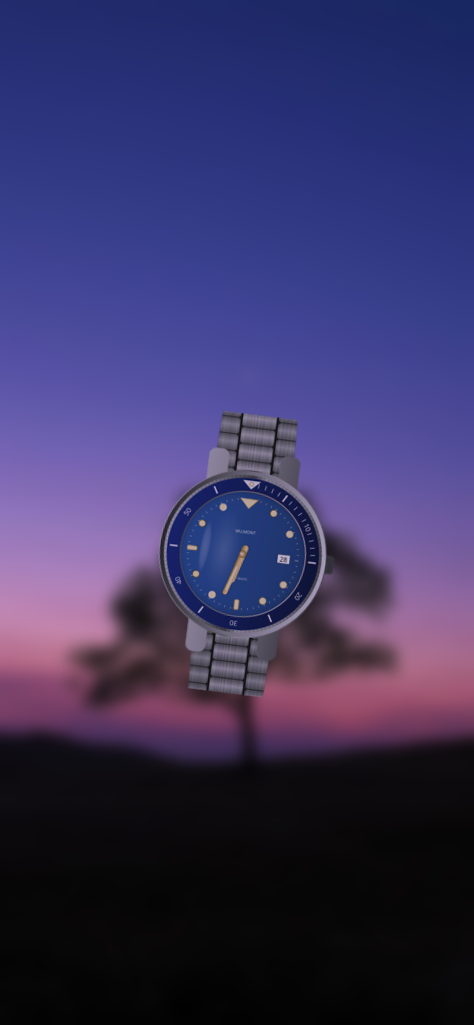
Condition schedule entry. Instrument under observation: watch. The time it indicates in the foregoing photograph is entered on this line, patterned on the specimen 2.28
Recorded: 6.33
